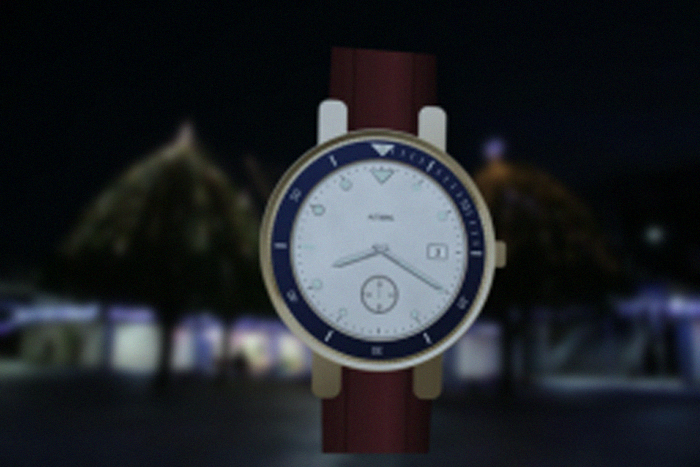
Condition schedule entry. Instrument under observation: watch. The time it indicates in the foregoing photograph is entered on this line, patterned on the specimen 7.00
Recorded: 8.20
